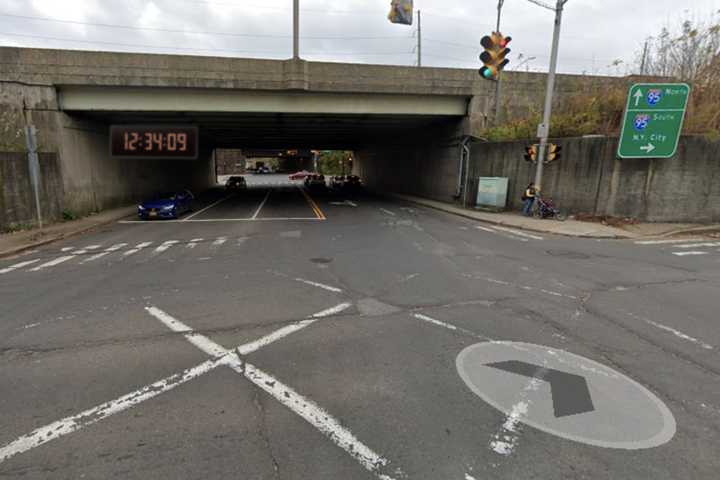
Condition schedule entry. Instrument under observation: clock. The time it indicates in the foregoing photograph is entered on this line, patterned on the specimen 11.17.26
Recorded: 12.34.09
